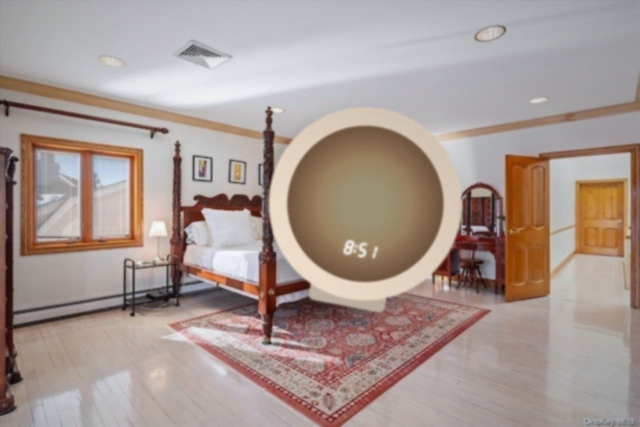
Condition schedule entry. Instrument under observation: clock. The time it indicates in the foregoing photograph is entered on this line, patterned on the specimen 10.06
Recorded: 8.51
